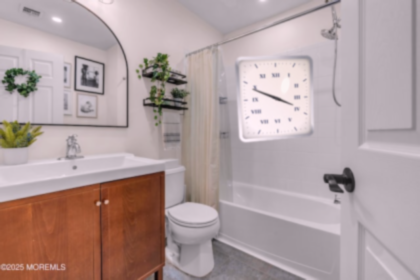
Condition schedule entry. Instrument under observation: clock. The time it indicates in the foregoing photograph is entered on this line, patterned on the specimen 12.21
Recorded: 3.49
